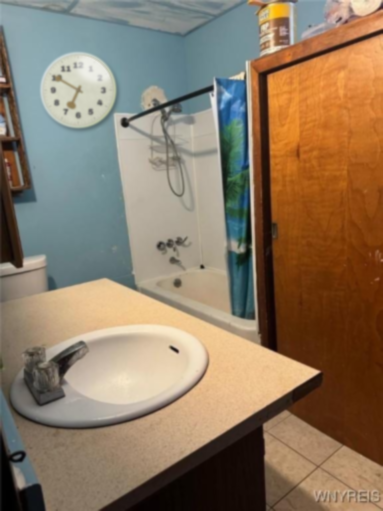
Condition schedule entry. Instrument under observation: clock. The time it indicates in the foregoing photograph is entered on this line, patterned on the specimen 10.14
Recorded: 6.50
